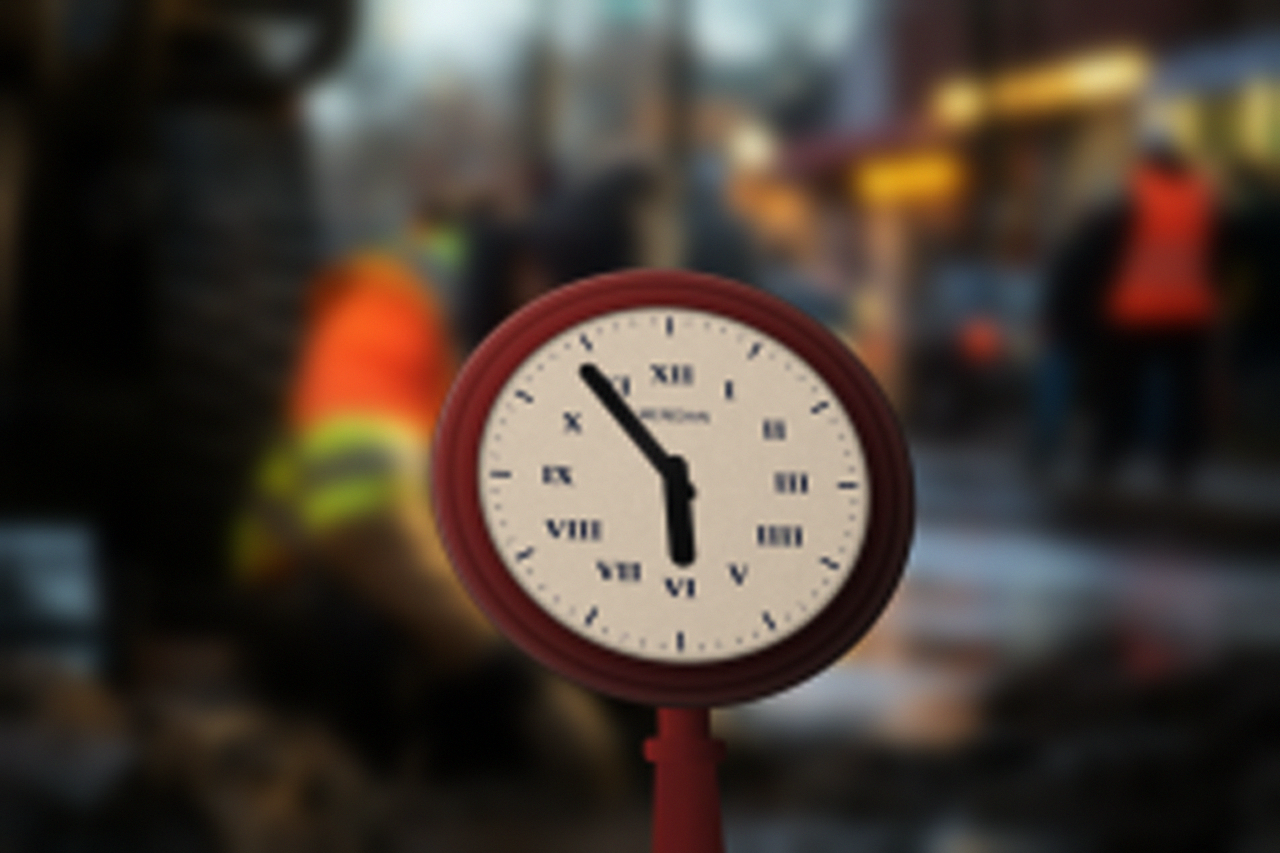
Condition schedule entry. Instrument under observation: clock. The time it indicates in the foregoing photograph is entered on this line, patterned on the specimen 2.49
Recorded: 5.54
